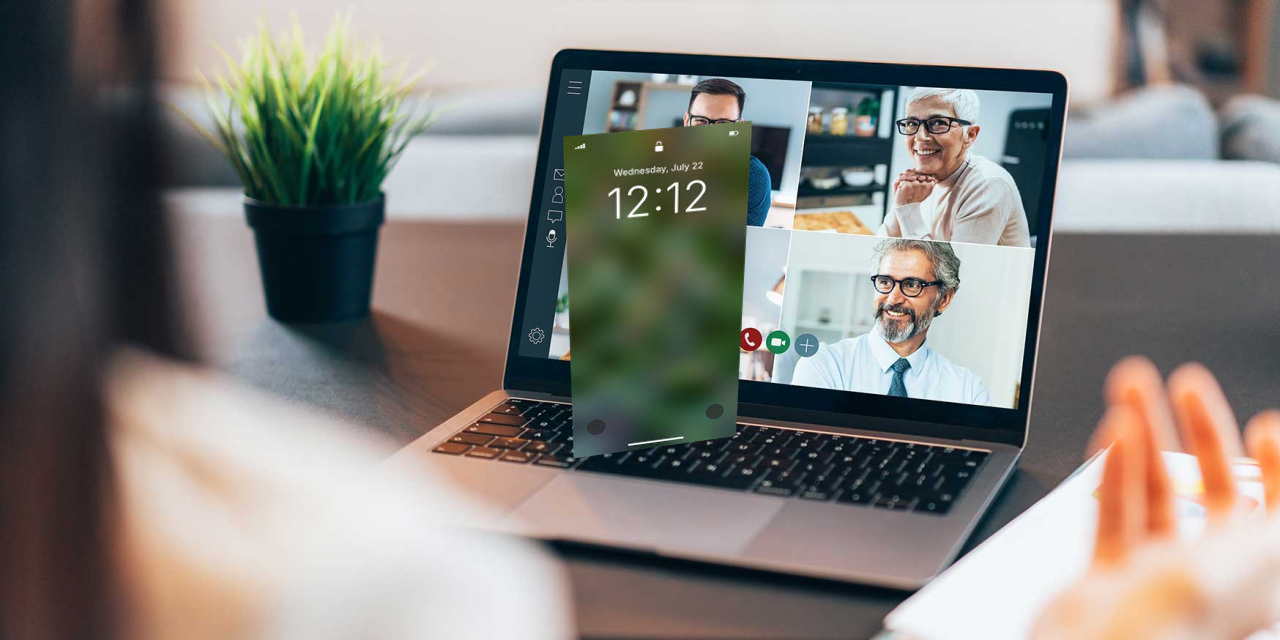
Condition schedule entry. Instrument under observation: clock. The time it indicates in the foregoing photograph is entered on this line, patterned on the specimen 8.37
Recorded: 12.12
